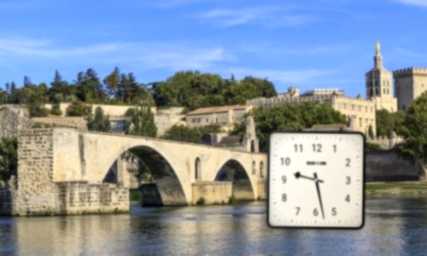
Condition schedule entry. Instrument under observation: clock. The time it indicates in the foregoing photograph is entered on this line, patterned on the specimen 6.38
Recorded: 9.28
